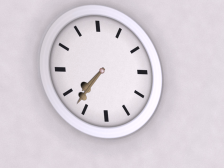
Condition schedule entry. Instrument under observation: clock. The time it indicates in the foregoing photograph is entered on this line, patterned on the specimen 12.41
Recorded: 7.37
